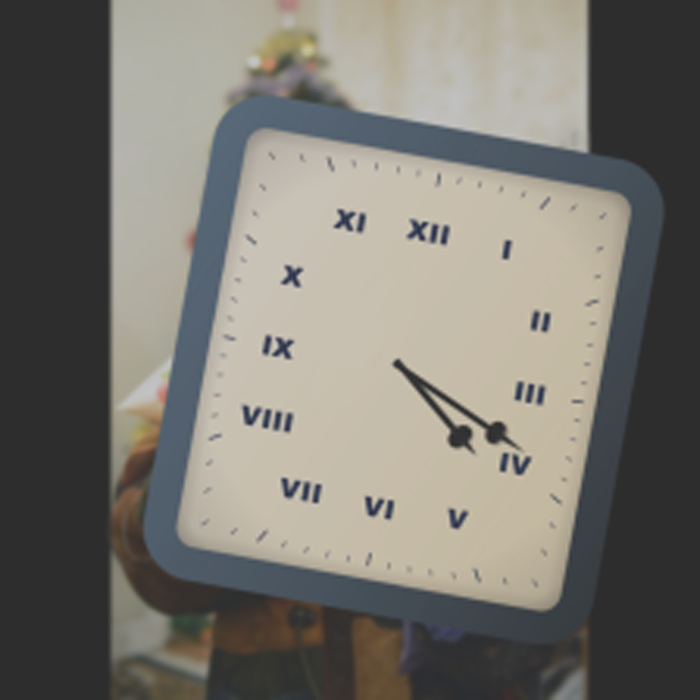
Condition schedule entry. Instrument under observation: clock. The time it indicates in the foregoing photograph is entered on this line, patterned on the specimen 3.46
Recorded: 4.19
